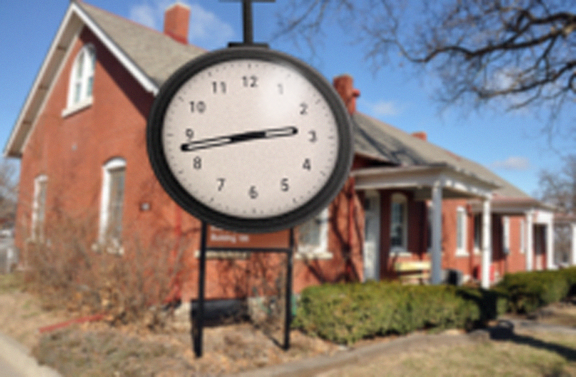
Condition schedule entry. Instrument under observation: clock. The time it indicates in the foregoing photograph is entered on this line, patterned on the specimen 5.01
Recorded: 2.43
